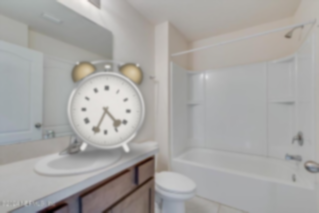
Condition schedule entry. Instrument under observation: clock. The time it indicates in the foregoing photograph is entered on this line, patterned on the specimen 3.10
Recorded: 4.34
